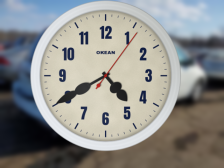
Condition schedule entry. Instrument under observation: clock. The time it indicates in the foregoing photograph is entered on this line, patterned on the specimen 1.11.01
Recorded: 4.40.06
